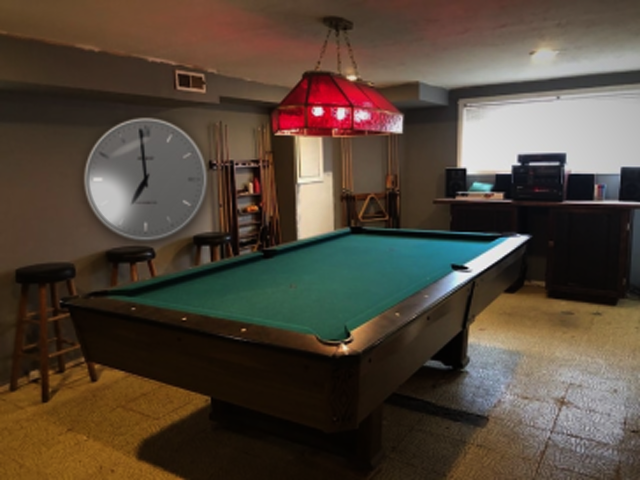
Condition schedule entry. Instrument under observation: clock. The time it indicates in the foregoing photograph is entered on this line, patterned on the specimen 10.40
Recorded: 6.59
